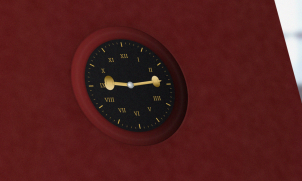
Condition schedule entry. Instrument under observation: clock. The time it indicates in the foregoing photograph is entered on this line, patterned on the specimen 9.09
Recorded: 9.14
